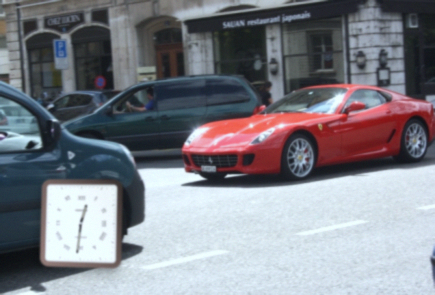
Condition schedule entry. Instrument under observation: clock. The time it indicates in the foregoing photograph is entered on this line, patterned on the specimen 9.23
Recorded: 12.31
